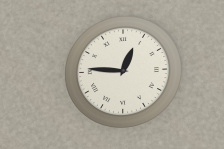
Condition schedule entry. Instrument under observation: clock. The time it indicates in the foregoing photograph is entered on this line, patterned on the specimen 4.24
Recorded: 12.46
